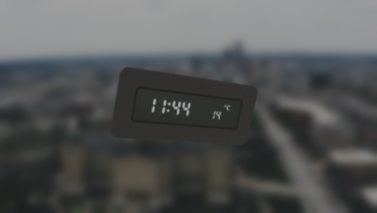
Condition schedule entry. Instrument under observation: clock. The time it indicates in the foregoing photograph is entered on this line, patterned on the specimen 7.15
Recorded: 11.44
